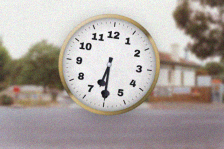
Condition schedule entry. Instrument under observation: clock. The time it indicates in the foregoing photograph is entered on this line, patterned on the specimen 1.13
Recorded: 6.30
